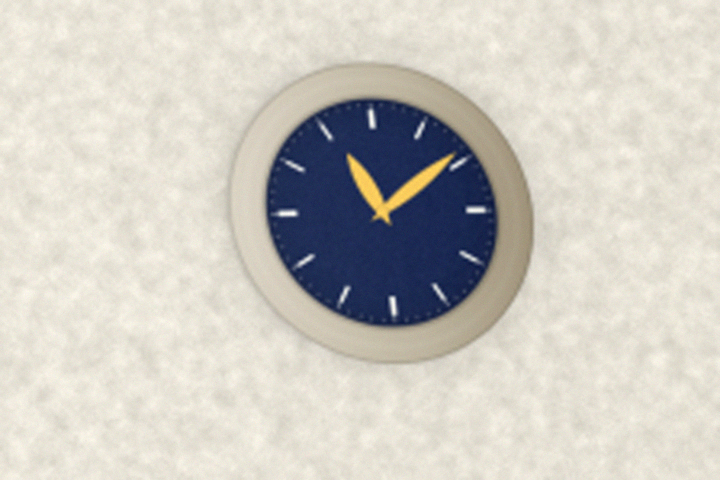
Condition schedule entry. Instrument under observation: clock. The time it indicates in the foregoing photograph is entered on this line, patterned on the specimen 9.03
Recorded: 11.09
